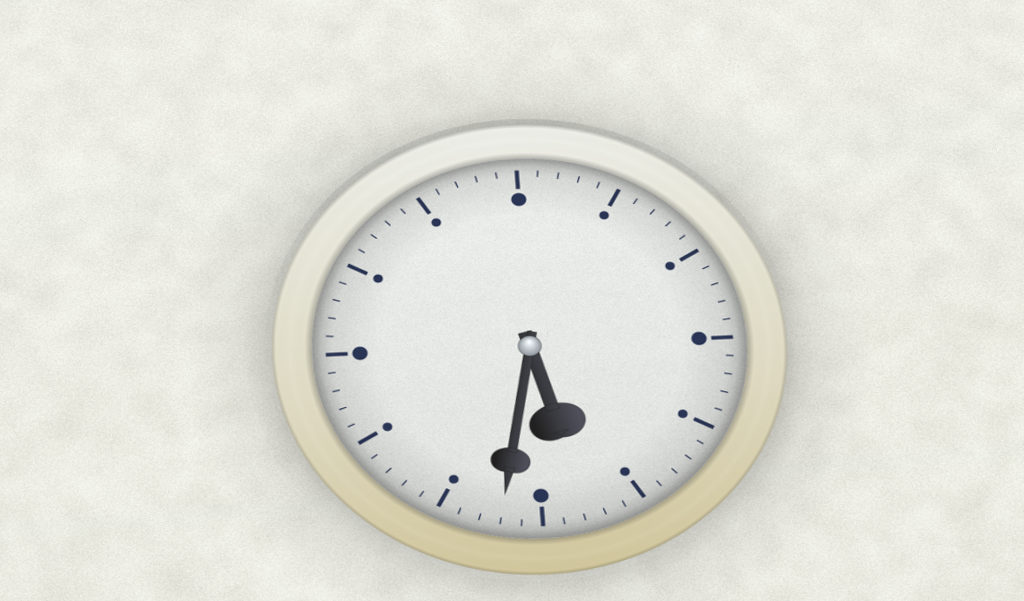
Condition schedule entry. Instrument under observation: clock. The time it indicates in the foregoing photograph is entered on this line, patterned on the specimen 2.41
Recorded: 5.32
